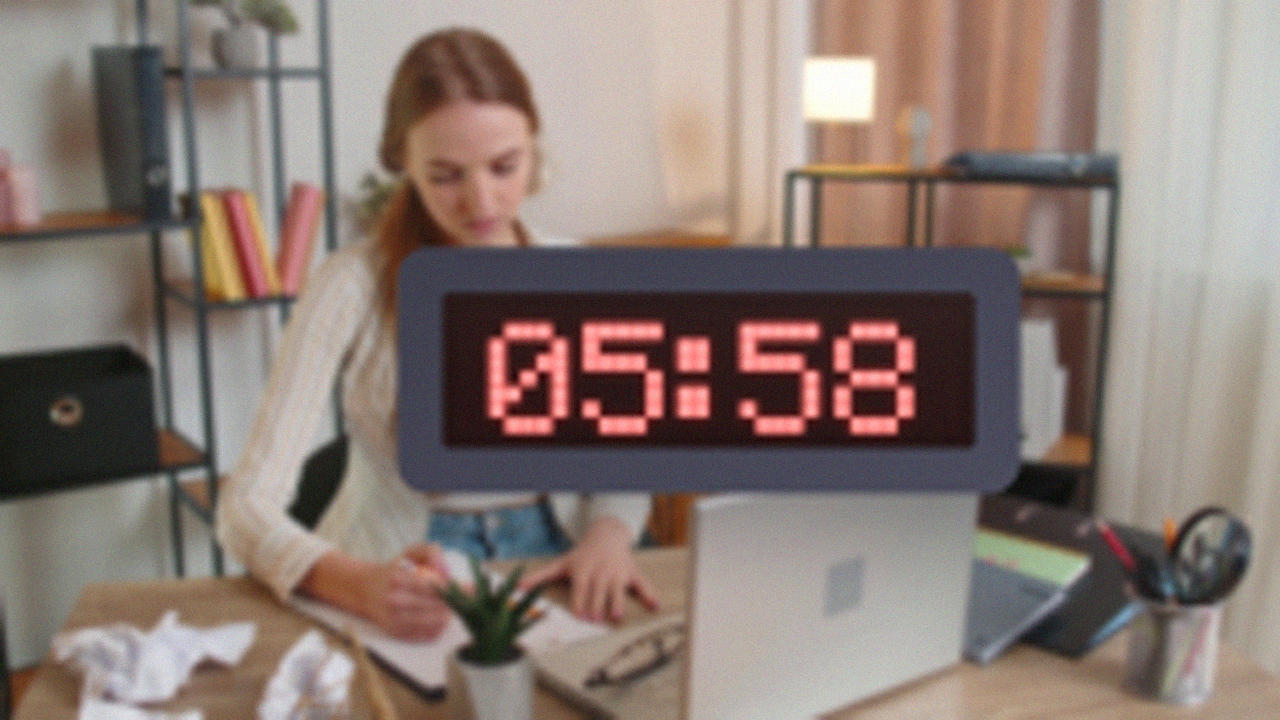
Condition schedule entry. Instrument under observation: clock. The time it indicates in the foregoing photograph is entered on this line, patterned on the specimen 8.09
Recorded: 5.58
